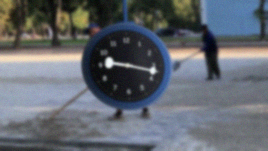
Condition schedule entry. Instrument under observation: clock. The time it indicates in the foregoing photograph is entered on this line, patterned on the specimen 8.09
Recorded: 9.17
